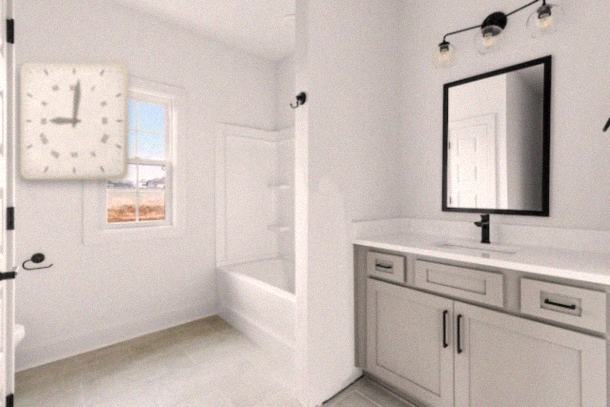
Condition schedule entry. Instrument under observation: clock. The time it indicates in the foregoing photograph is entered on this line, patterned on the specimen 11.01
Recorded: 9.01
